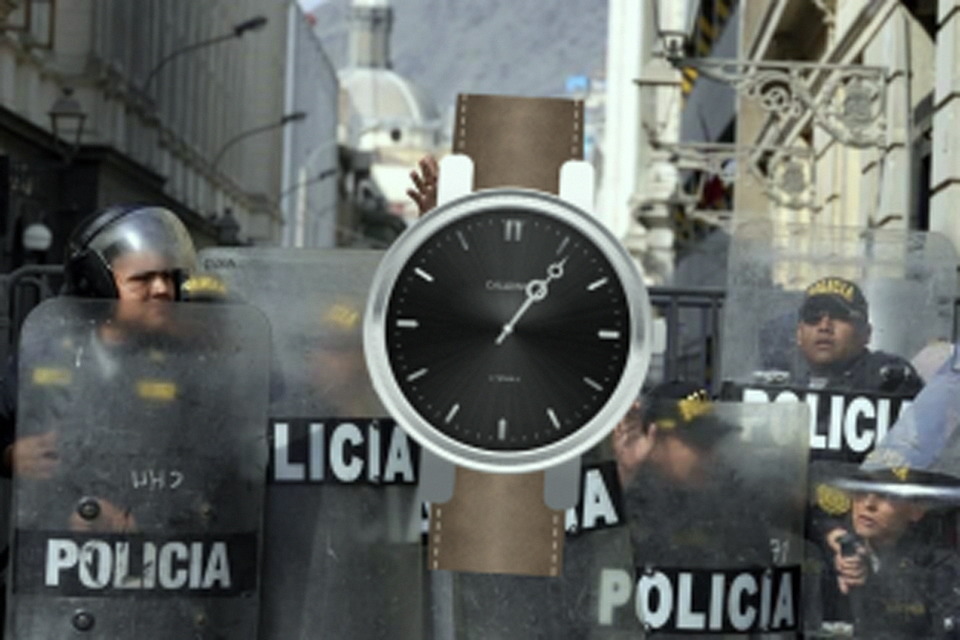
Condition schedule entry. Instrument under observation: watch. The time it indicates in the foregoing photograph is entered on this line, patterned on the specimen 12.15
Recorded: 1.06
